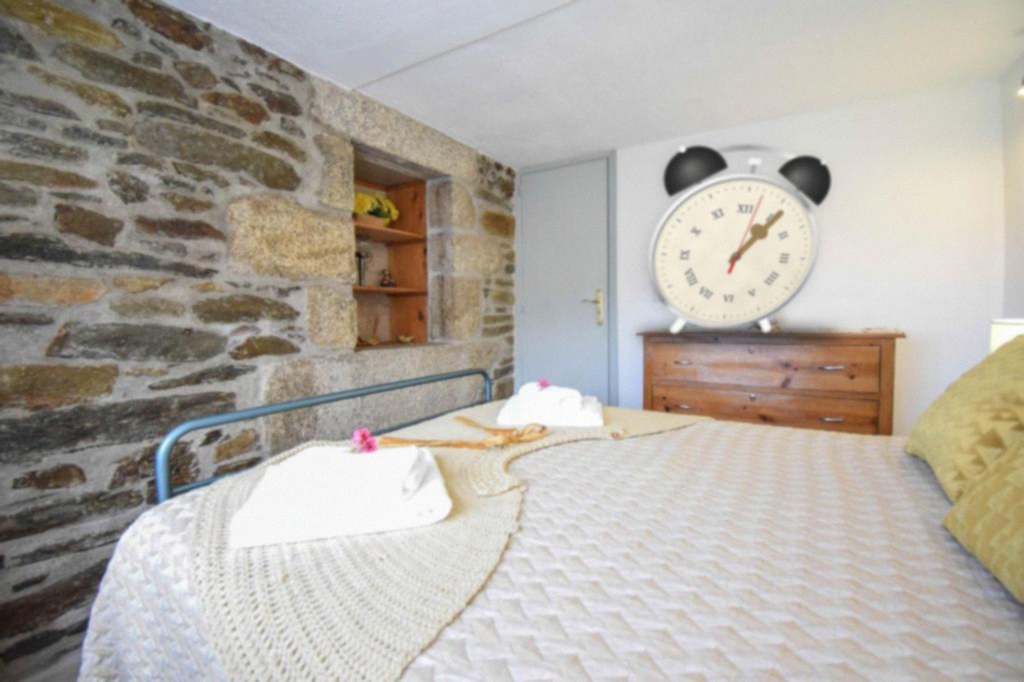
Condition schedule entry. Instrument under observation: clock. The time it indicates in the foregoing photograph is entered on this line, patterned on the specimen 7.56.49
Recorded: 1.06.02
